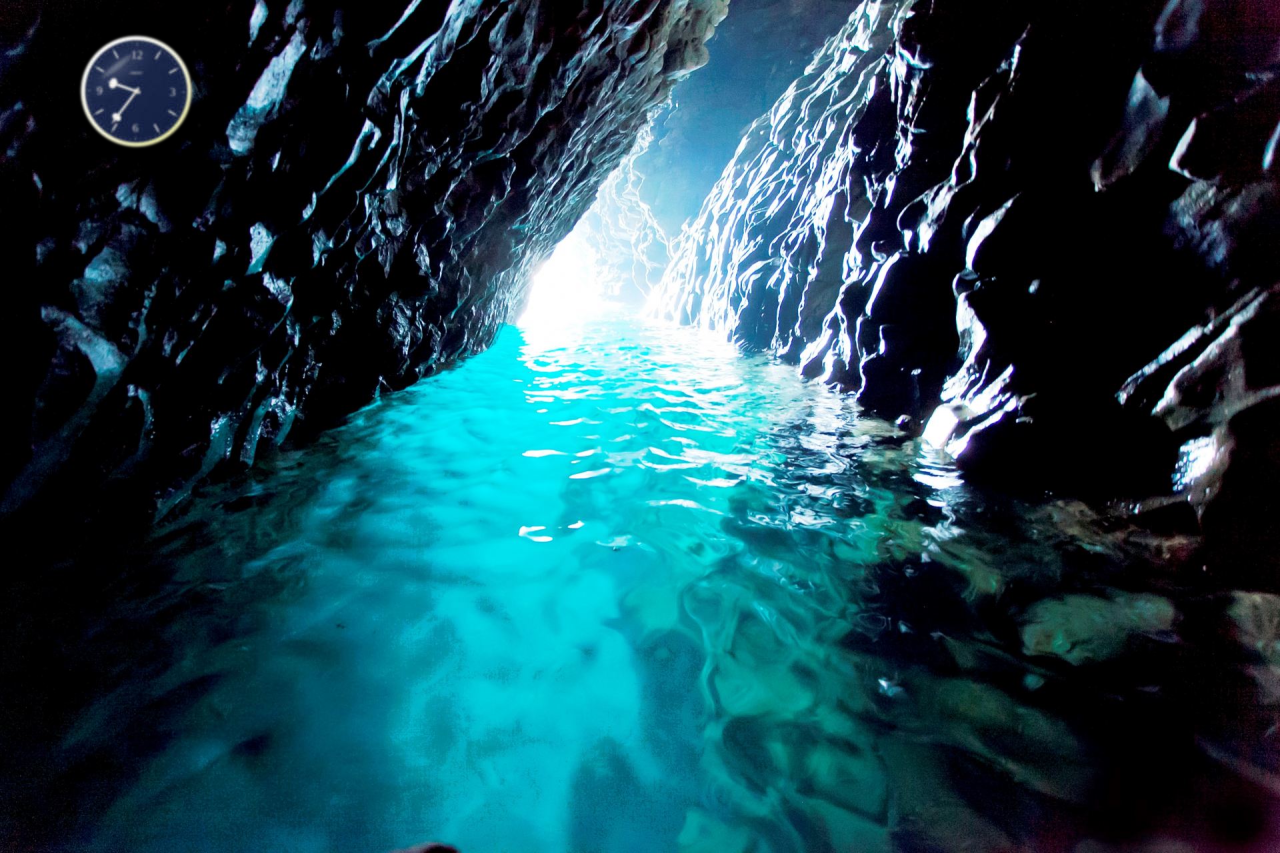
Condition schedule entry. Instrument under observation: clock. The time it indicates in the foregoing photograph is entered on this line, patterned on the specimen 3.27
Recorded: 9.36
